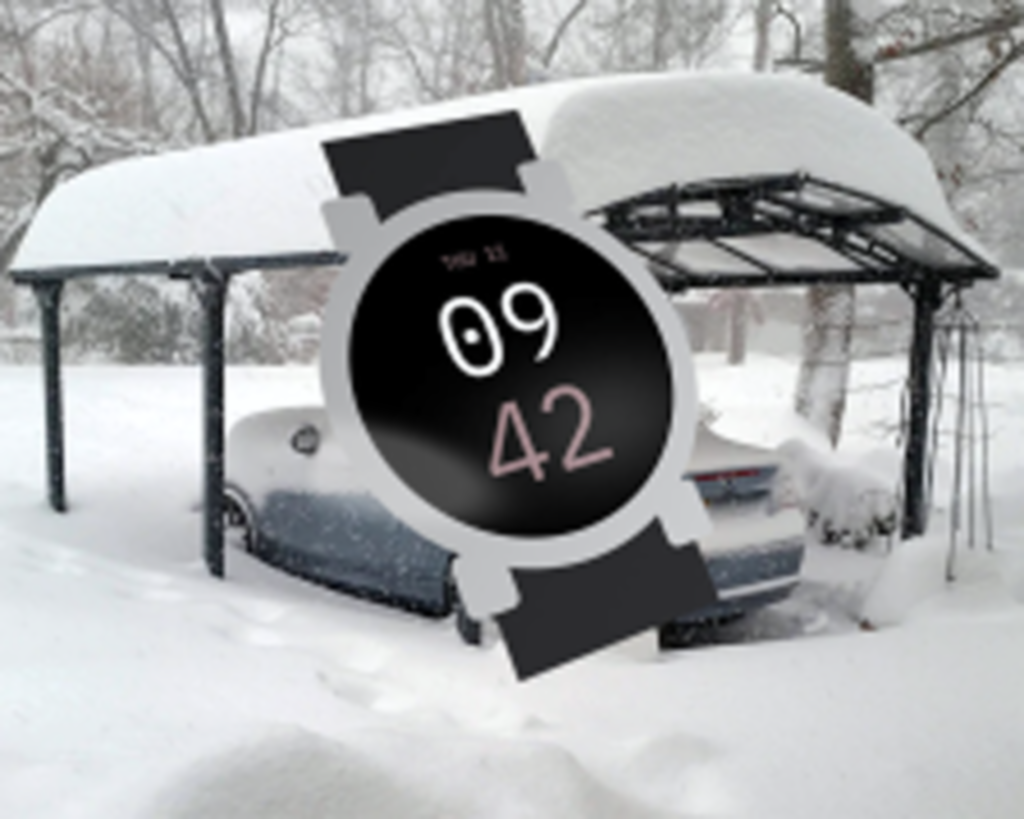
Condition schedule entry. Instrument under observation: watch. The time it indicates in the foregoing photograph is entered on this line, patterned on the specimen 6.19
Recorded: 9.42
